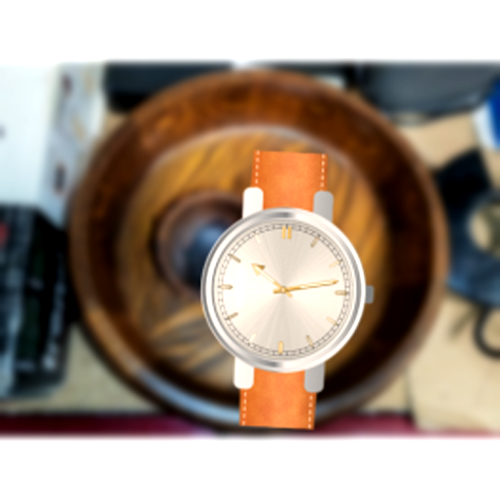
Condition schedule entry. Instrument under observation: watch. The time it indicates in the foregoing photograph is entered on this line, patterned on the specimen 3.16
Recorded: 10.13
